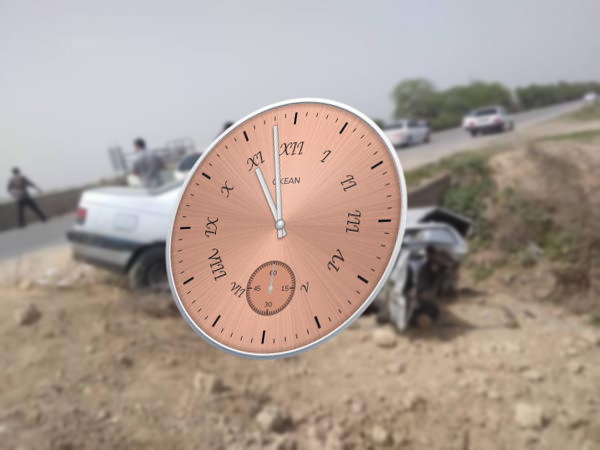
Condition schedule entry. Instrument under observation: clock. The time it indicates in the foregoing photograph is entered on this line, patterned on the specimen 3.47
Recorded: 10.58
